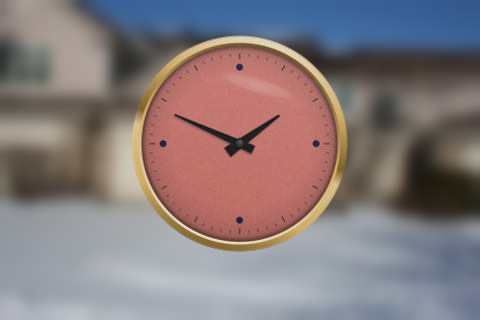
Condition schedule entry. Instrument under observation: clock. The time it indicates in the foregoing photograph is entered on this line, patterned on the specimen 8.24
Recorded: 1.49
